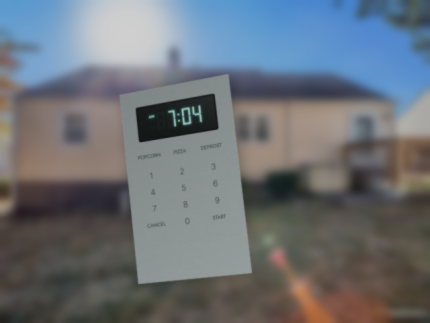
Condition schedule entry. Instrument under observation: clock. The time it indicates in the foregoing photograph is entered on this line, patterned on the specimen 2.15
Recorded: 7.04
